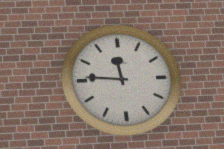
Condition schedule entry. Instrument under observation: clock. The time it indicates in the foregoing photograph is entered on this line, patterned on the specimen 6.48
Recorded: 11.46
